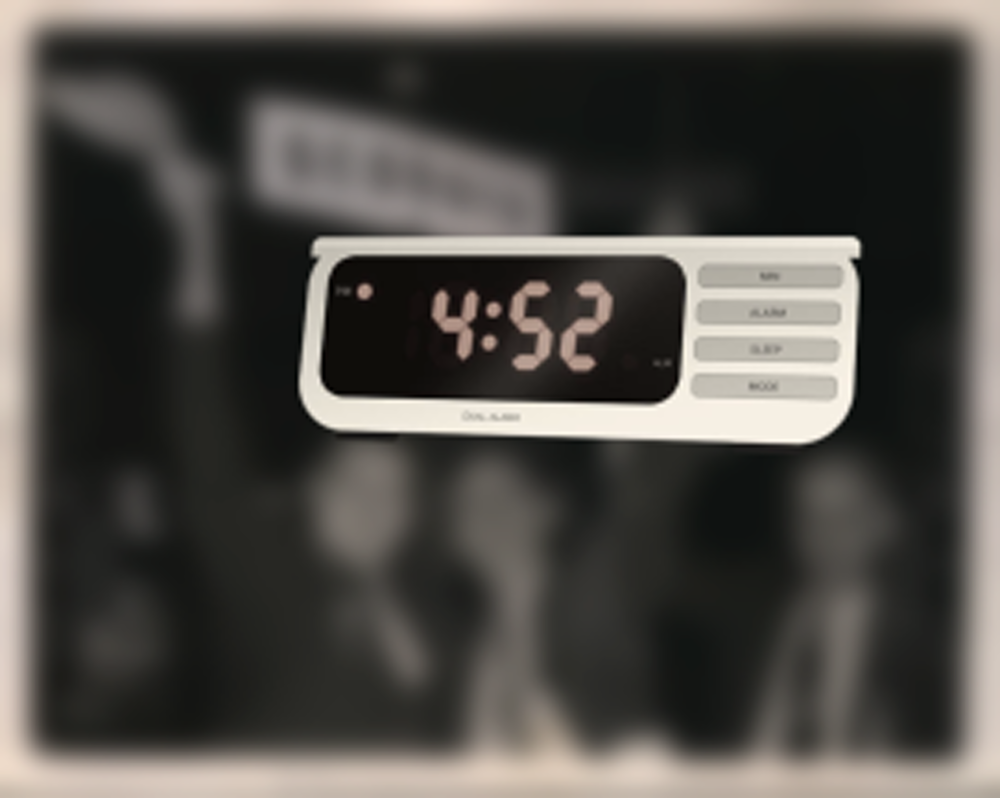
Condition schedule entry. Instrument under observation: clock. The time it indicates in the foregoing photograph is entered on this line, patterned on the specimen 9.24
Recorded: 4.52
